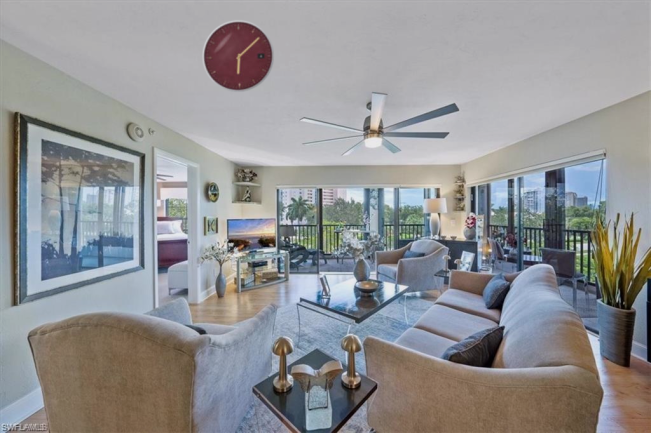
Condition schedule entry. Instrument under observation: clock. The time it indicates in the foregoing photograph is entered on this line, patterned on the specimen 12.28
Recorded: 6.08
